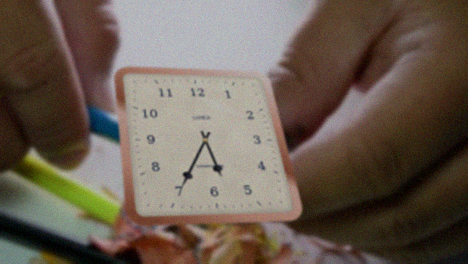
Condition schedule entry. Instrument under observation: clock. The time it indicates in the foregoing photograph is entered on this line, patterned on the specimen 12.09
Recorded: 5.35
